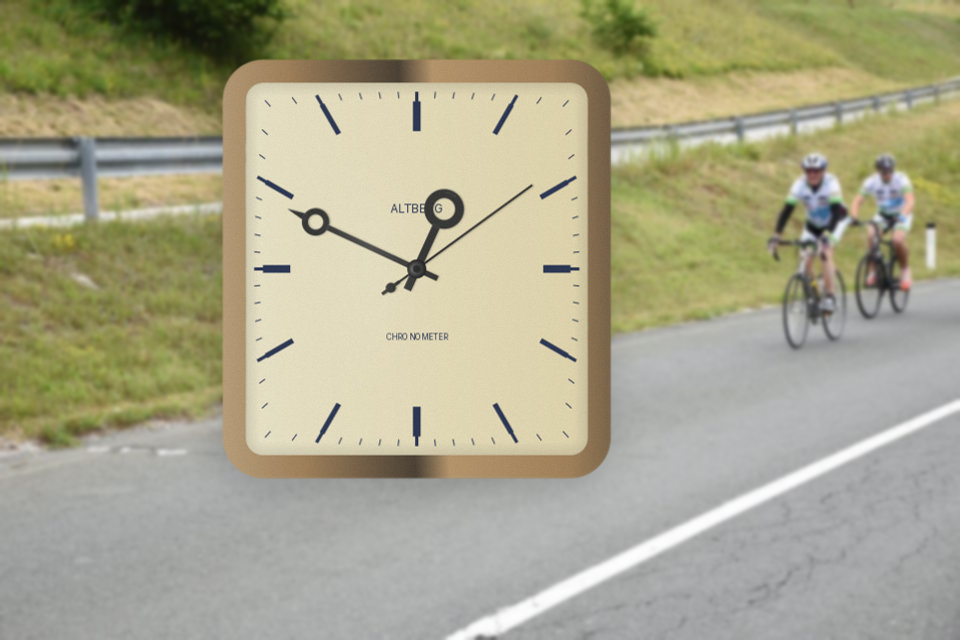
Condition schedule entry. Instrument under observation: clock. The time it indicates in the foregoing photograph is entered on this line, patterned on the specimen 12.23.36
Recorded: 12.49.09
